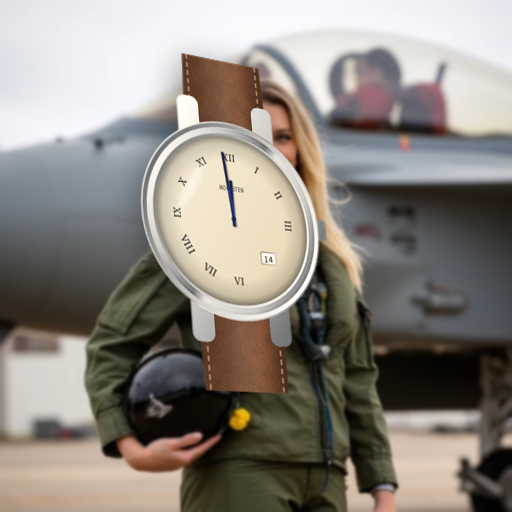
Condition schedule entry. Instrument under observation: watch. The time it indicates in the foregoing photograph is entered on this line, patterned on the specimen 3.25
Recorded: 11.59
